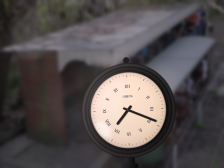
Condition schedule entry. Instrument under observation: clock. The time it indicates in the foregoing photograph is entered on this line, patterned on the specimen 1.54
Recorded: 7.19
